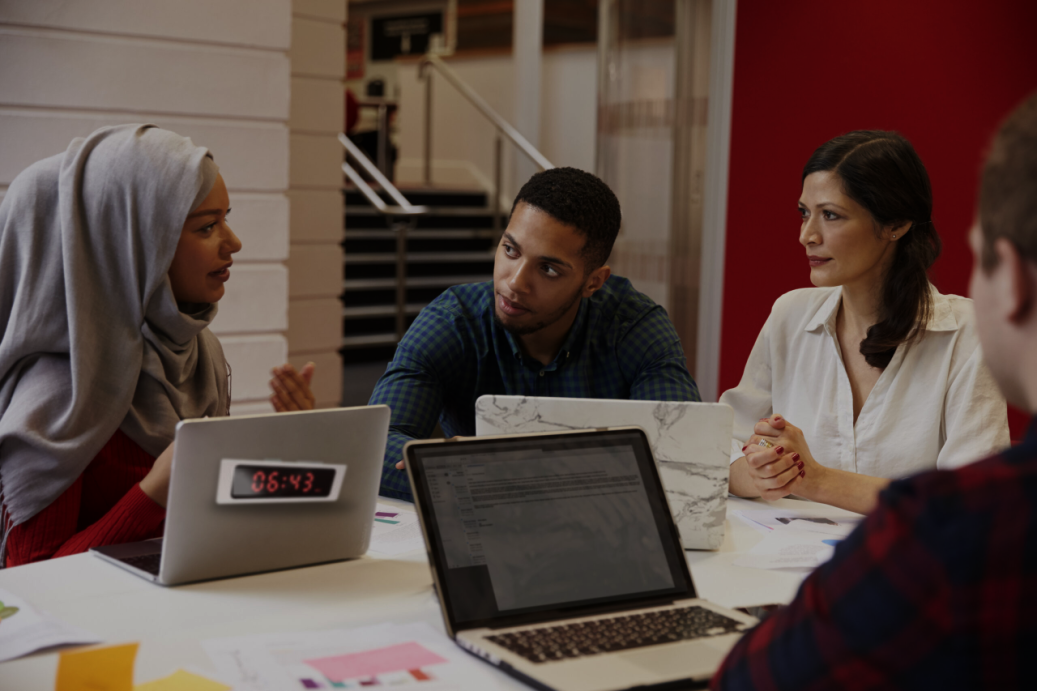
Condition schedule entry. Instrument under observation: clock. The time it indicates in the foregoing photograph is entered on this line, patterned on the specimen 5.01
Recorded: 6.43
